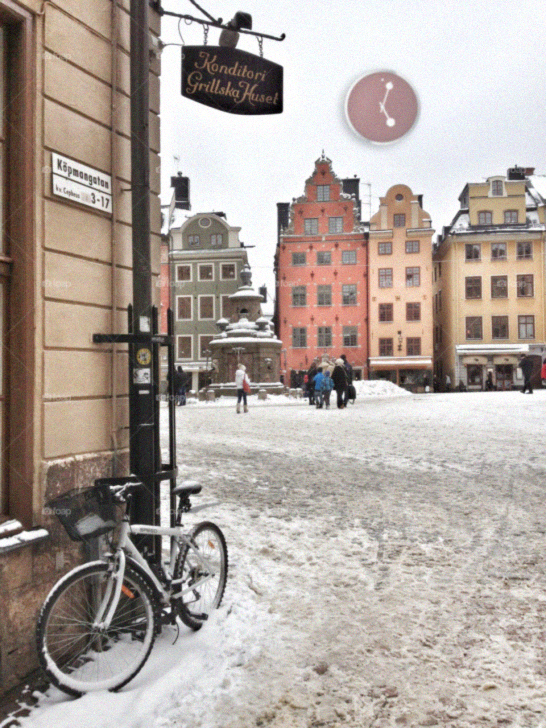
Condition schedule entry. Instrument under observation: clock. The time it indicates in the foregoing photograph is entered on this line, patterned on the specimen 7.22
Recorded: 5.03
